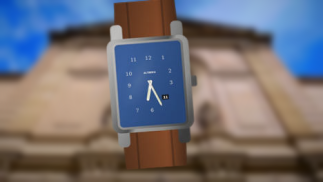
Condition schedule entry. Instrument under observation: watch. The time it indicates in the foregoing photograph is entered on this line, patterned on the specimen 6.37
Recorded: 6.26
